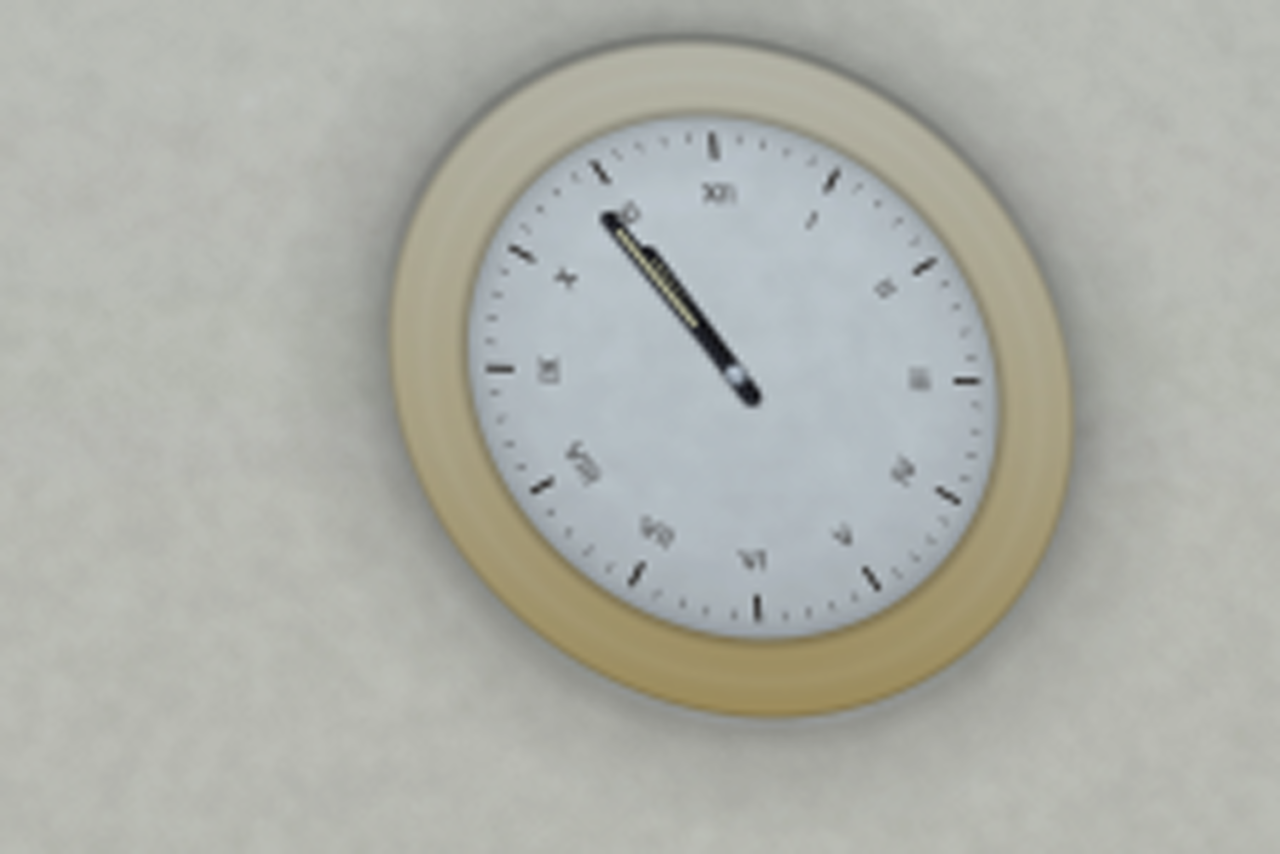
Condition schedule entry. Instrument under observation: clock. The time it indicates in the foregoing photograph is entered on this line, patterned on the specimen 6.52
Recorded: 10.54
